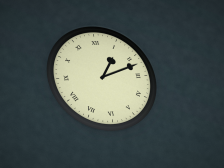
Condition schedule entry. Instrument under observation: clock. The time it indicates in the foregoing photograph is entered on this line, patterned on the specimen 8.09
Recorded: 1.12
